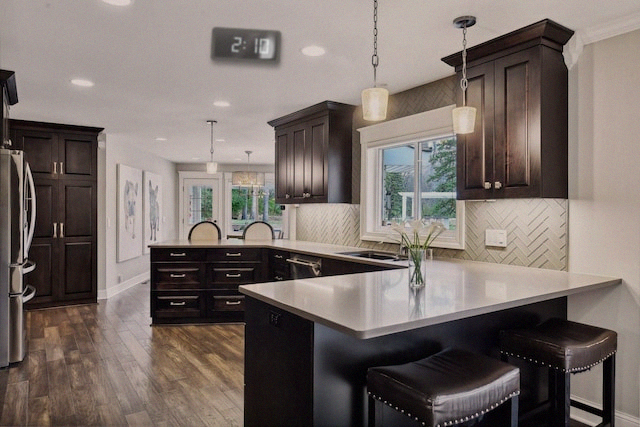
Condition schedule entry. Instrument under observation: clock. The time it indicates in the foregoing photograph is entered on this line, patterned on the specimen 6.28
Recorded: 2.10
